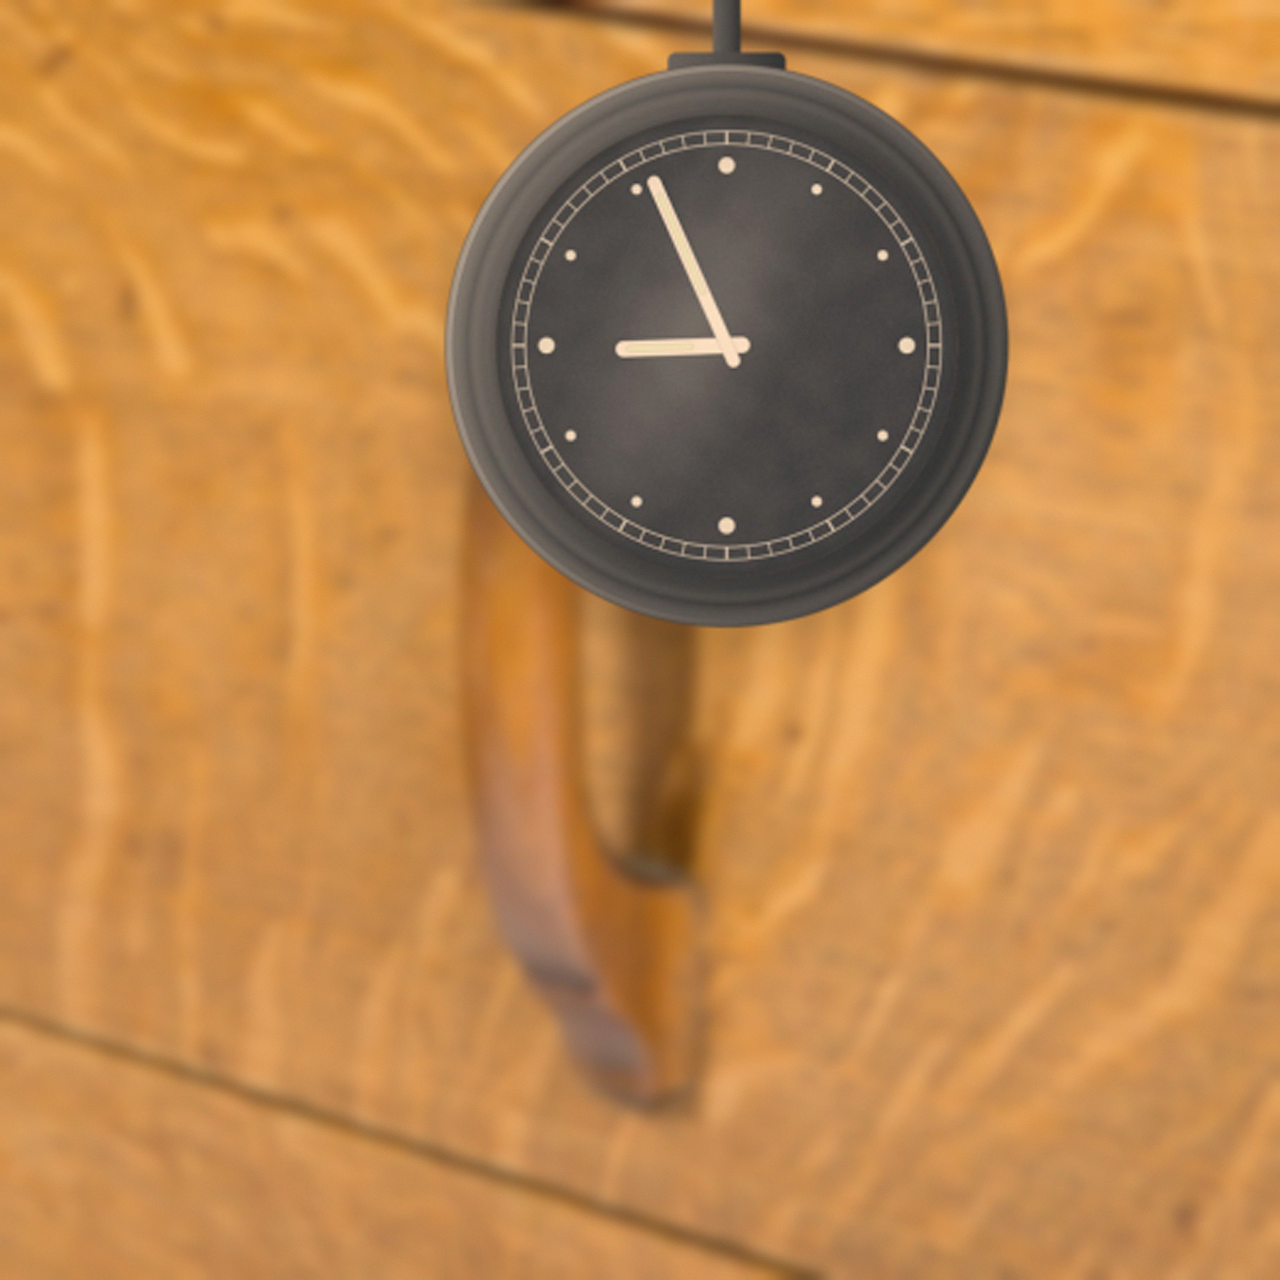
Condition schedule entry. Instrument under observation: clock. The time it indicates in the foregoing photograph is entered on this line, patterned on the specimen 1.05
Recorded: 8.56
